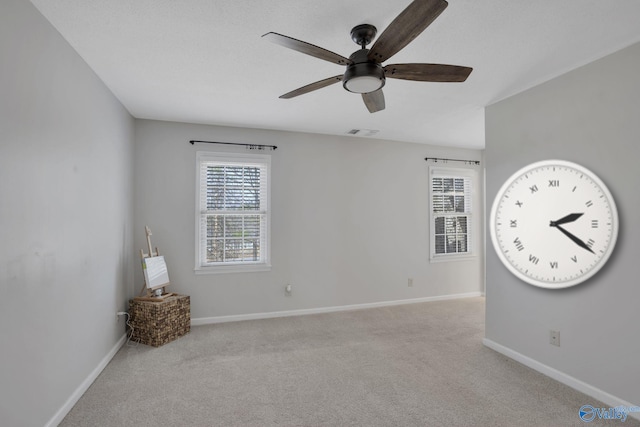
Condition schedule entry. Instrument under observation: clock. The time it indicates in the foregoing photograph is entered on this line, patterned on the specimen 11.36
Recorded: 2.21
